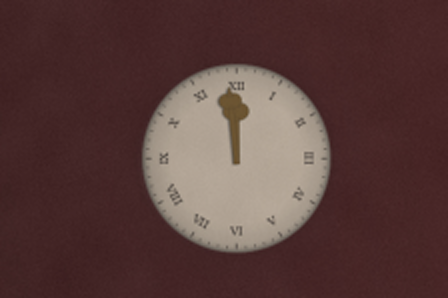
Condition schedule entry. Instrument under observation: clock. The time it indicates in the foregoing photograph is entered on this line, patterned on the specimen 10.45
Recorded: 11.59
